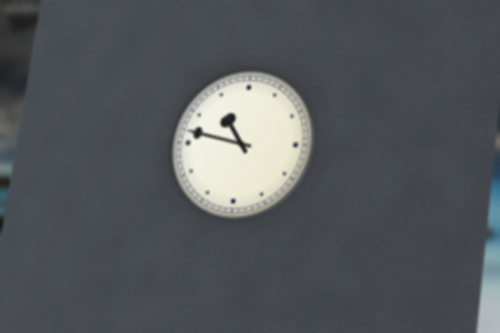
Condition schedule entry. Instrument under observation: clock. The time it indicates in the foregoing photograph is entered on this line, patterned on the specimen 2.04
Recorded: 10.47
